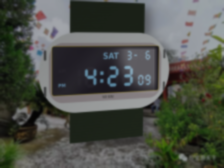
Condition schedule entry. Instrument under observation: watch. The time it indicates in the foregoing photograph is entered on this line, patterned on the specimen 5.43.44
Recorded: 4.23.09
